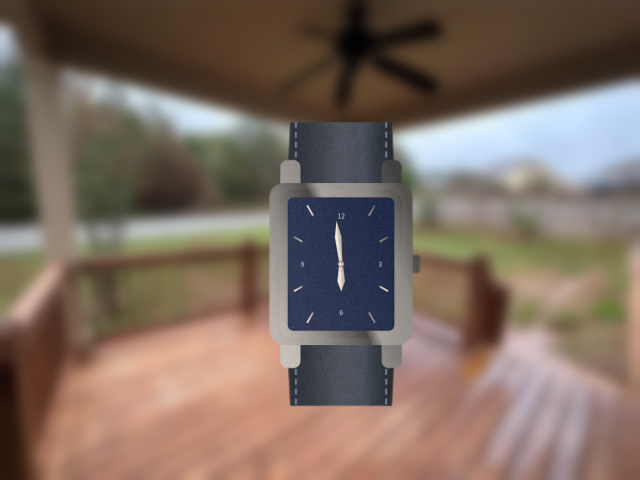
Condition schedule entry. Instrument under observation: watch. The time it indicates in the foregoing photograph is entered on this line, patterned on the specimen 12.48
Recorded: 5.59
